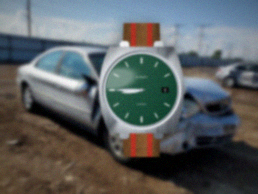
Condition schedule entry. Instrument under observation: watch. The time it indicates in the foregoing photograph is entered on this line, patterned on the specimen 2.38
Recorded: 8.45
